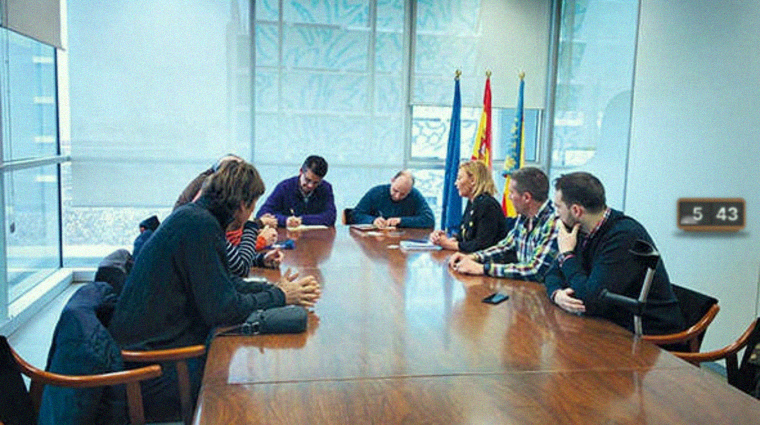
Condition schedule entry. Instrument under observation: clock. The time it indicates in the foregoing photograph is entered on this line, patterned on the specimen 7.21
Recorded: 5.43
